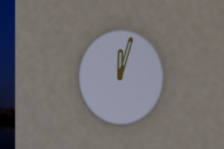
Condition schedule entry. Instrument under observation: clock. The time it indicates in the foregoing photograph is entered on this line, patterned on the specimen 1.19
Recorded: 12.03
